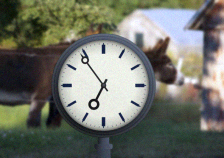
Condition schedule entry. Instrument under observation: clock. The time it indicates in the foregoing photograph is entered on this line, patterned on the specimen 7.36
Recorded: 6.54
